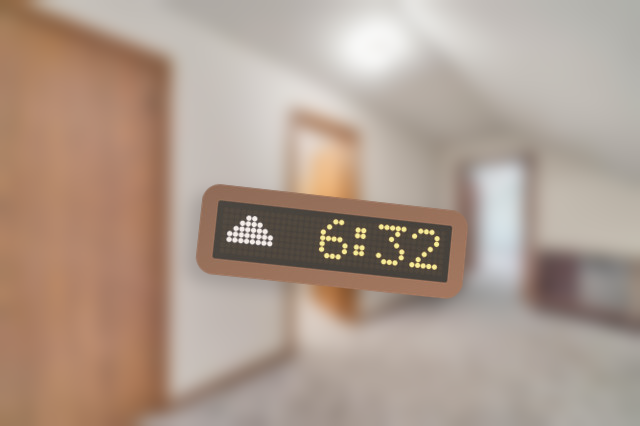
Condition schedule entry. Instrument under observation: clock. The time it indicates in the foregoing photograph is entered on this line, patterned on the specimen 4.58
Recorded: 6.32
